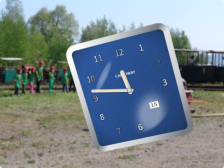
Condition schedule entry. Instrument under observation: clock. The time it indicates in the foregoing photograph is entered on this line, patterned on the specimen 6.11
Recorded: 11.47
